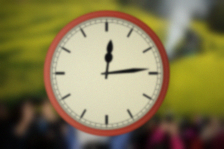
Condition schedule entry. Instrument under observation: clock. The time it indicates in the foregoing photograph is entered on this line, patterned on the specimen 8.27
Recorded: 12.14
